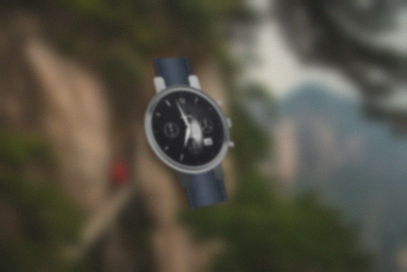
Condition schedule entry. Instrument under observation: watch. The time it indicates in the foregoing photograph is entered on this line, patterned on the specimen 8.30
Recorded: 6.58
